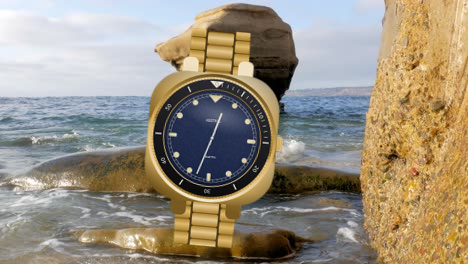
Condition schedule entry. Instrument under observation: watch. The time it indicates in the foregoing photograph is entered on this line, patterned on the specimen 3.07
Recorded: 12.33
